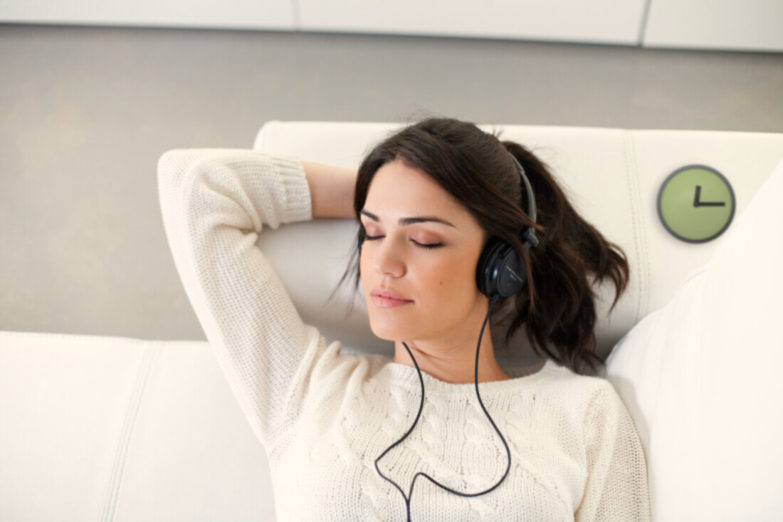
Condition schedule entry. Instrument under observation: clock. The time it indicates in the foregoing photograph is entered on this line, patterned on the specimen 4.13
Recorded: 12.15
